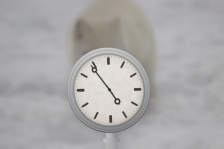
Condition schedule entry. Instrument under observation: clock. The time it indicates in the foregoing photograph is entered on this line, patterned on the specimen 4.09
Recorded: 4.54
